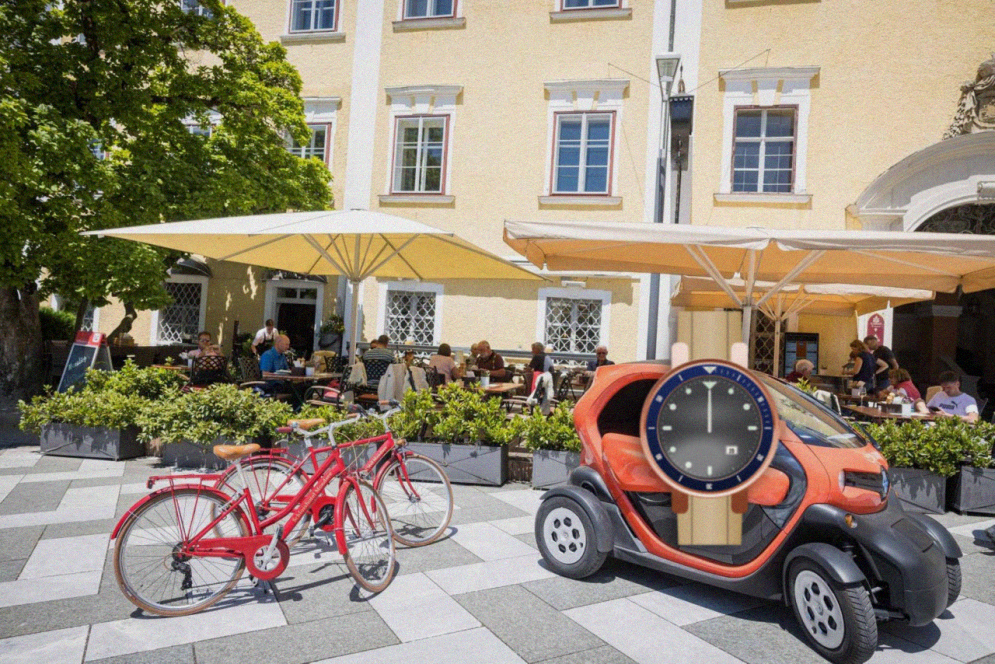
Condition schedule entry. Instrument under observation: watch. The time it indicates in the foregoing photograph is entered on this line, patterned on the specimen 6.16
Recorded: 12.00
